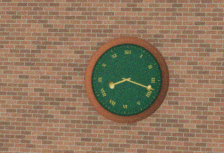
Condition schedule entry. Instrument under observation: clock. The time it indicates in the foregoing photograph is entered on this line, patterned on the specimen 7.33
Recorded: 8.18
